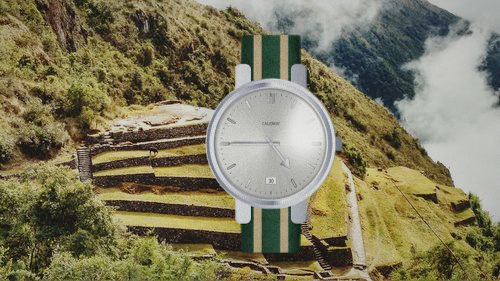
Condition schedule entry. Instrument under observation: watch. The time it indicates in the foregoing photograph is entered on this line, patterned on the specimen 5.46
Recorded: 4.45
